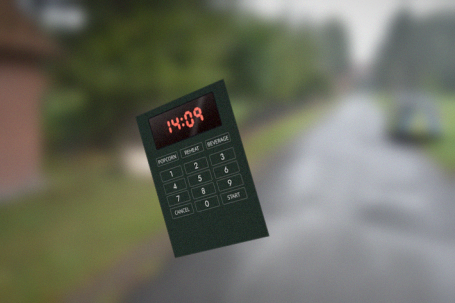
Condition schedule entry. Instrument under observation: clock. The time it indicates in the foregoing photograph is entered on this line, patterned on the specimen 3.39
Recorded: 14.09
